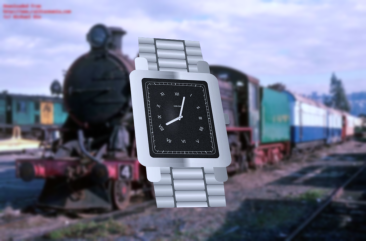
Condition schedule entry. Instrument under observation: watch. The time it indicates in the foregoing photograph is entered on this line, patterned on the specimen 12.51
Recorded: 8.03
